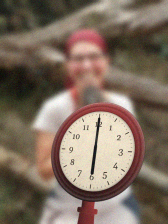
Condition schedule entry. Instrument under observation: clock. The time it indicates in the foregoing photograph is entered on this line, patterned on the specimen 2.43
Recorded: 6.00
